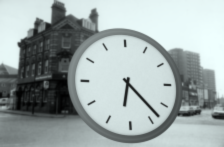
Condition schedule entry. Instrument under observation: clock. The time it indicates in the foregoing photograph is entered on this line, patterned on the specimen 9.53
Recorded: 6.23
